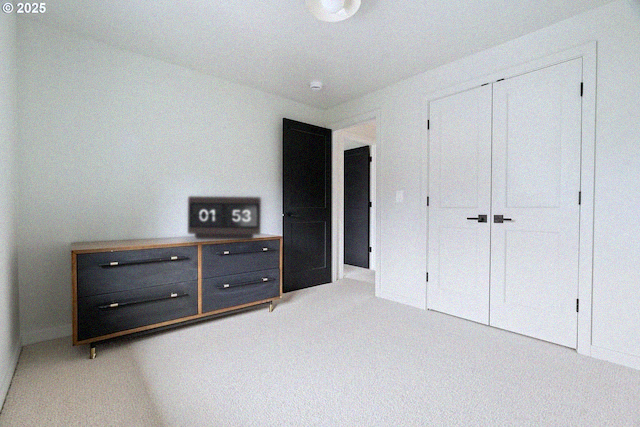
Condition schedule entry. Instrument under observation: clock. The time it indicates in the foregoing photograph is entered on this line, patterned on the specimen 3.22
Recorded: 1.53
